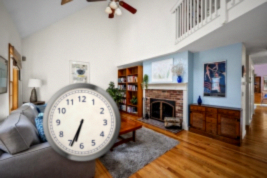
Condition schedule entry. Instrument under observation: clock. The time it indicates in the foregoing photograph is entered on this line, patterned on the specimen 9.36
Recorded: 6.34
